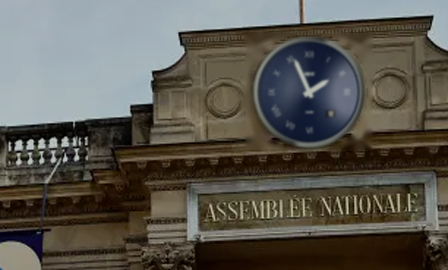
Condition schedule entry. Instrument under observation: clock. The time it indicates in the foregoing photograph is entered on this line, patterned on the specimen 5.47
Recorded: 1.56
